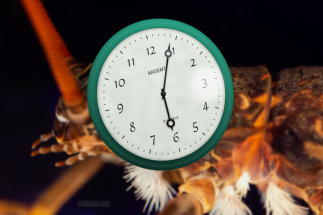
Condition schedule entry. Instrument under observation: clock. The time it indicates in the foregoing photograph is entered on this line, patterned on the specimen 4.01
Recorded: 6.04
